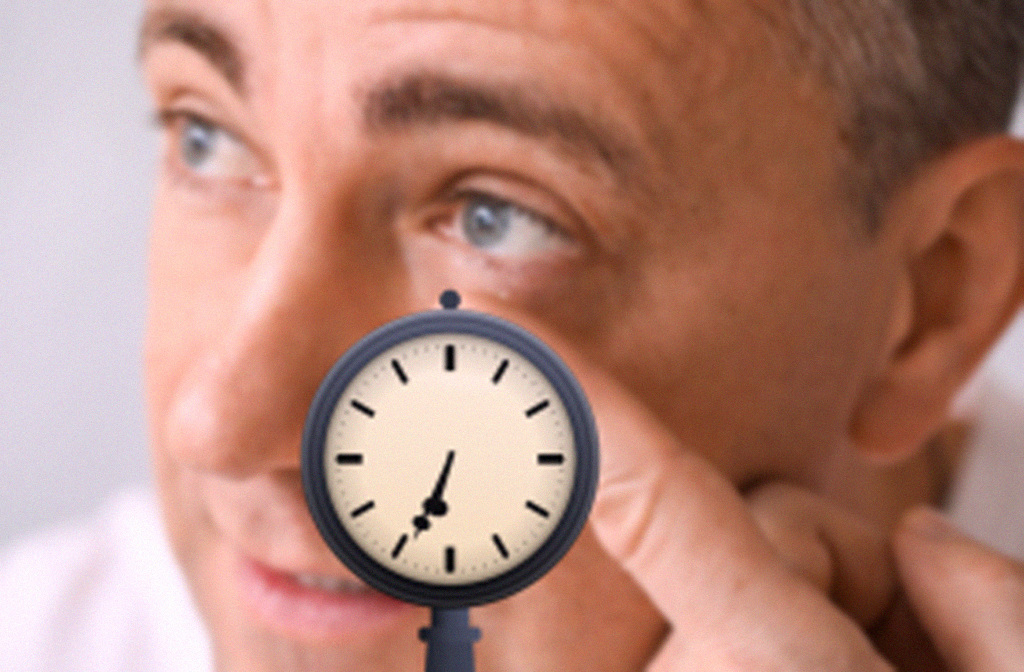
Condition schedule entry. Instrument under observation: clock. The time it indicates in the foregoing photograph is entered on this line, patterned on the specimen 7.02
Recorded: 6.34
